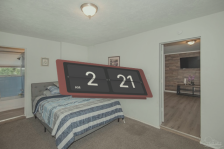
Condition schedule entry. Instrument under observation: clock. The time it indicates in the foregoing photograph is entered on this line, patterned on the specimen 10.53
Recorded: 2.21
